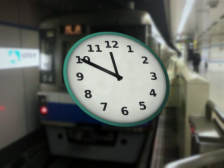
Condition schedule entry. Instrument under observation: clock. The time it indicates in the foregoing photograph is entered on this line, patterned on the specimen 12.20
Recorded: 11.50
